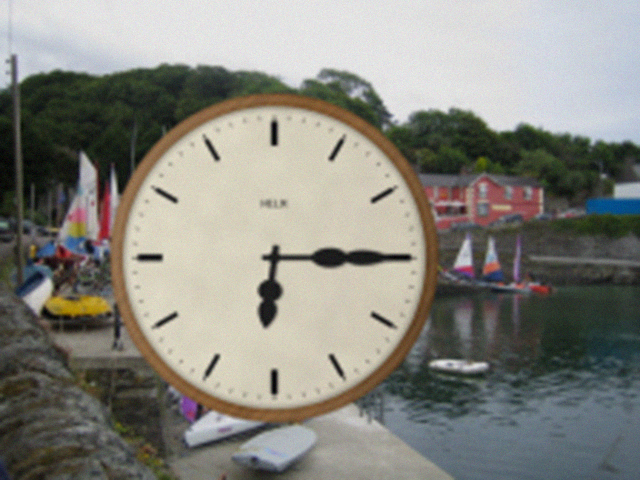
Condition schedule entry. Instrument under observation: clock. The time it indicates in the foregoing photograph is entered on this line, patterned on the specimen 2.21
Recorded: 6.15
